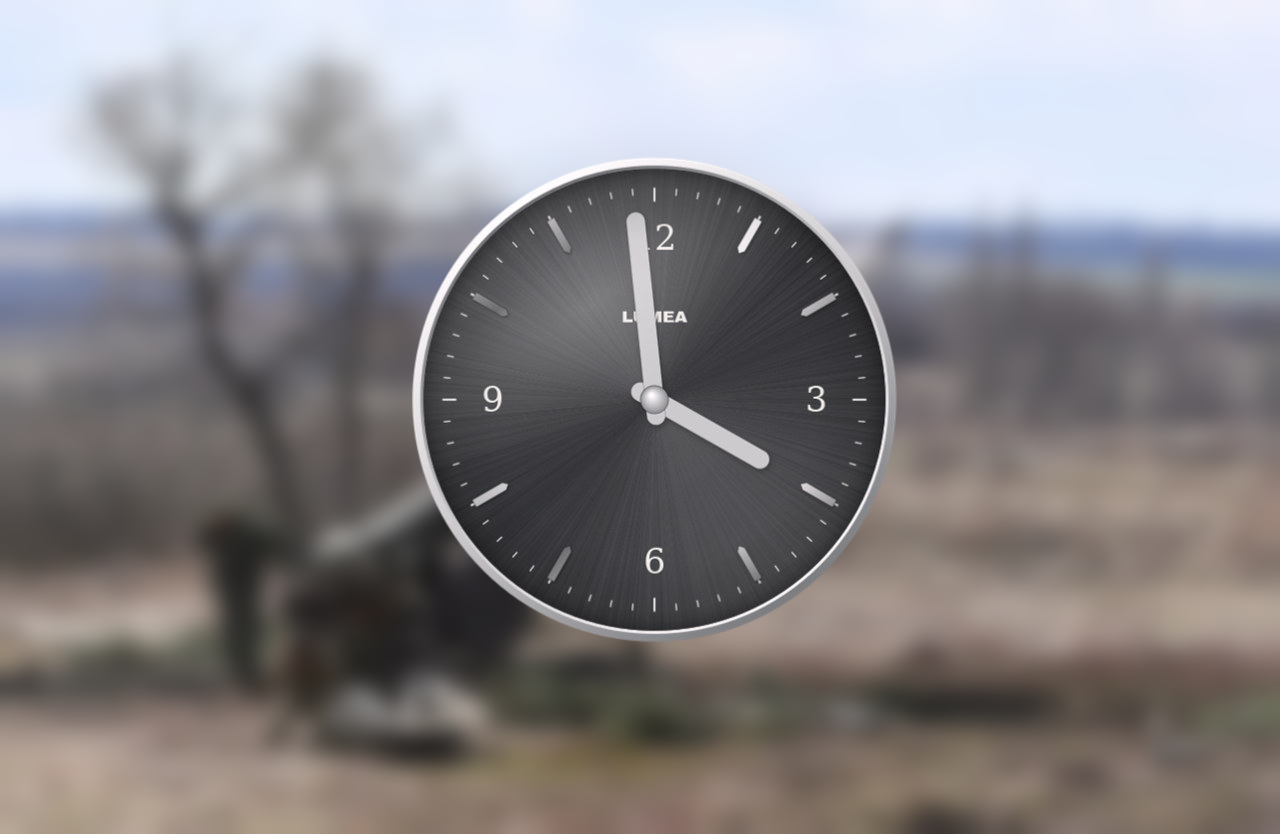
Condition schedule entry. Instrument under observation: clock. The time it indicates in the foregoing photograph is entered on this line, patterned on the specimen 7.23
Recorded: 3.59
